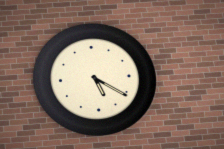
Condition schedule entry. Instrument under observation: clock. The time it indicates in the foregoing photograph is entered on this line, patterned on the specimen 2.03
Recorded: 5.21
